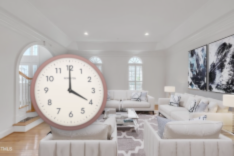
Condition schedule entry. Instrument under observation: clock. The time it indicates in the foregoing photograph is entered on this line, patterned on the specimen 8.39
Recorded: 4.00
